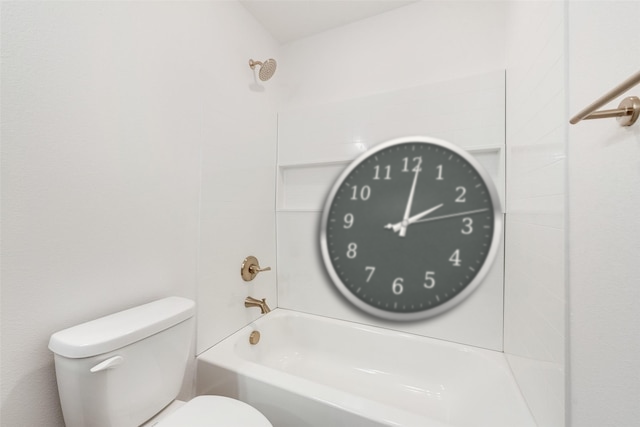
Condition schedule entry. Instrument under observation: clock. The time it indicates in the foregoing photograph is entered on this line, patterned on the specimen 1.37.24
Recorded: 2.01.13
